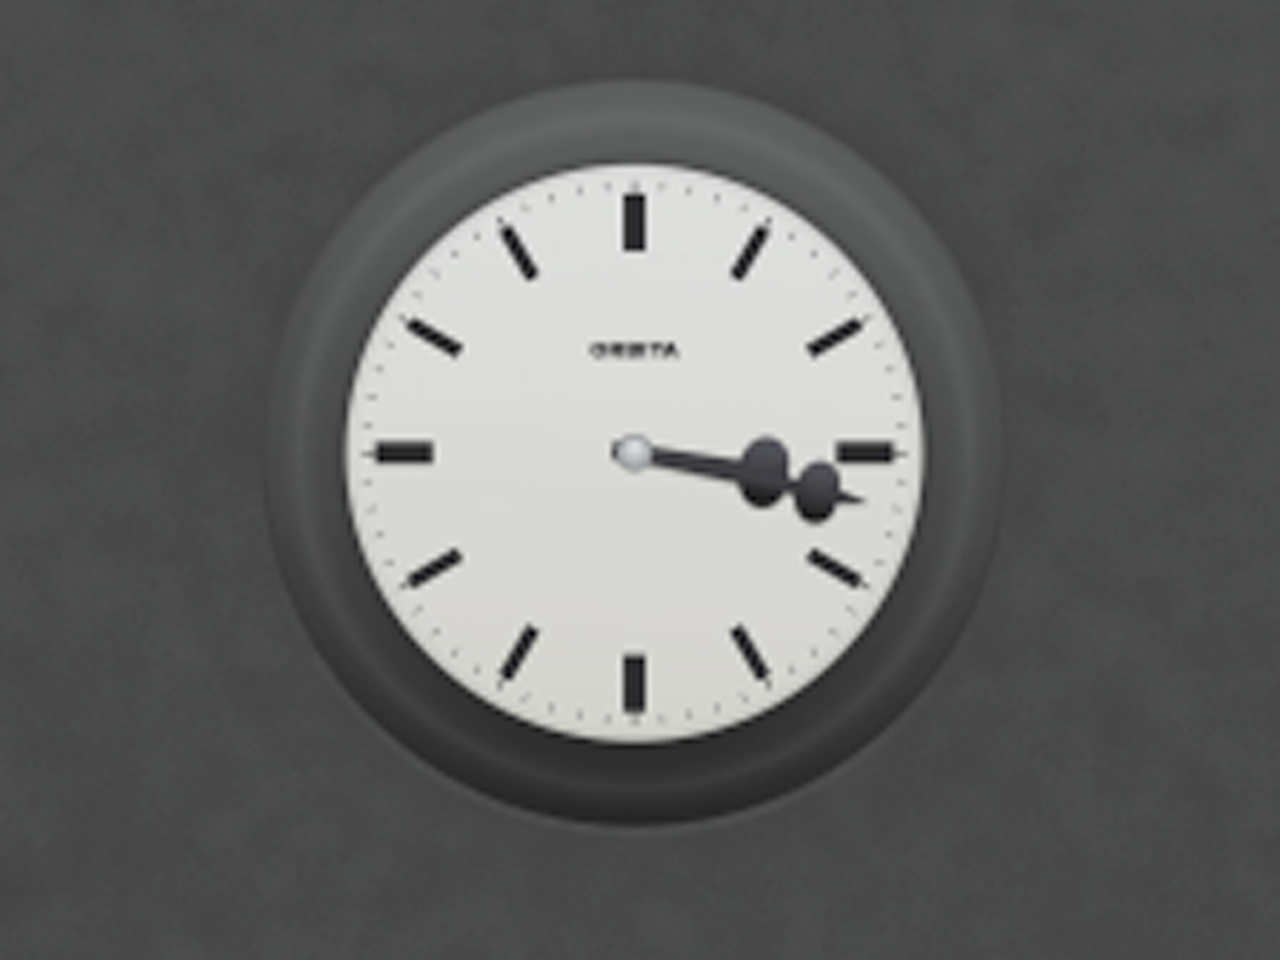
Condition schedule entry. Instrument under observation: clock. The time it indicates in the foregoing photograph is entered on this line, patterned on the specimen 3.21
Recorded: 3.17
